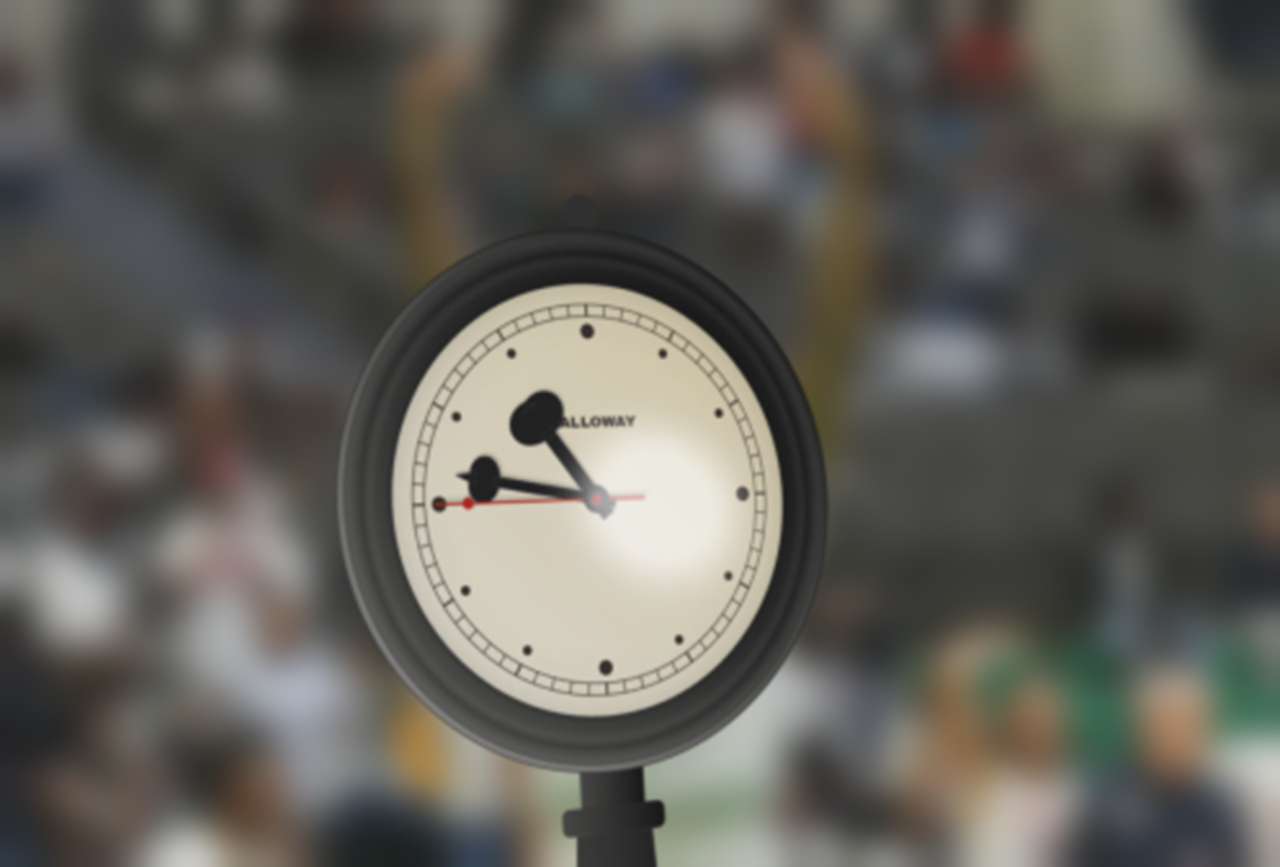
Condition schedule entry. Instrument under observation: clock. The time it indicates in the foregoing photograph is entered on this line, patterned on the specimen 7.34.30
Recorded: 10.46.45
